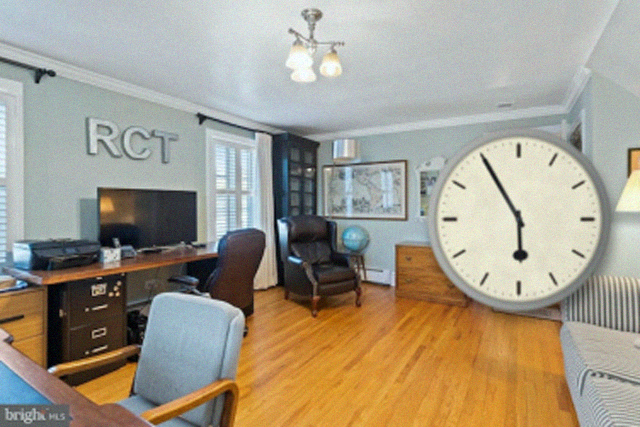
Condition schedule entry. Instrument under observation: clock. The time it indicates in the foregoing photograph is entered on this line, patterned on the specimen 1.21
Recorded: 5.55
